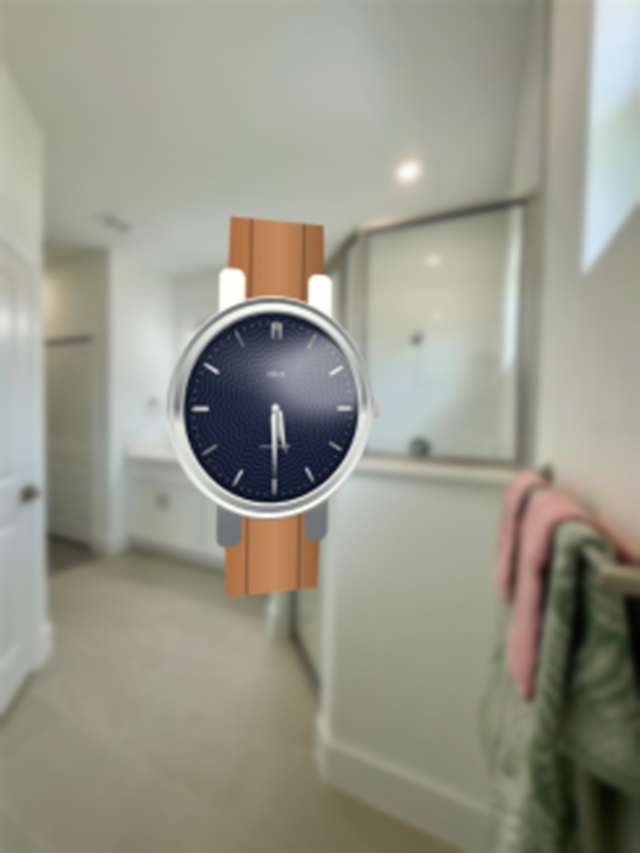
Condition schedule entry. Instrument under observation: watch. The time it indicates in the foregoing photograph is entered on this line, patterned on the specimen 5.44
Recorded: 5.30
